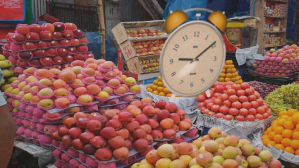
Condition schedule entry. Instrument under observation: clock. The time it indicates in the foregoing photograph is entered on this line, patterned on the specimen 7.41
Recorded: 9.09
